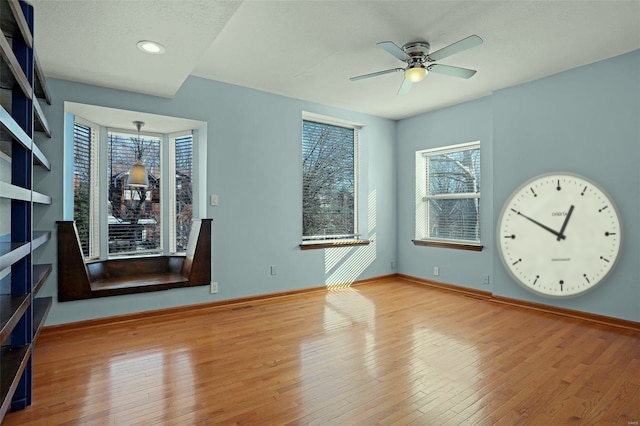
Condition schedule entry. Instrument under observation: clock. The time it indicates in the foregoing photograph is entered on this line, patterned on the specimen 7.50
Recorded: 12.50
